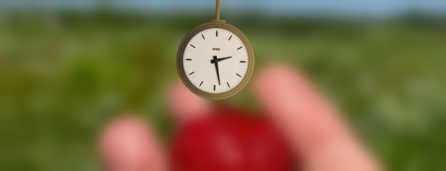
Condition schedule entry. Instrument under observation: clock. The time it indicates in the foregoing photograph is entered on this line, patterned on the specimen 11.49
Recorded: 2.28
